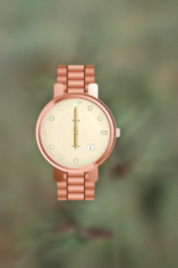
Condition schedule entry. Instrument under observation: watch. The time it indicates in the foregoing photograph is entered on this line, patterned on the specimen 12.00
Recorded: 6.00
